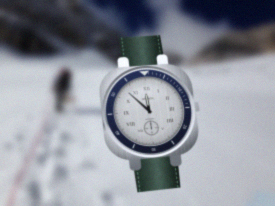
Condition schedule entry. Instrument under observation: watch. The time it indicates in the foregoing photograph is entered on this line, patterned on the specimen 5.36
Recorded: 11.53
